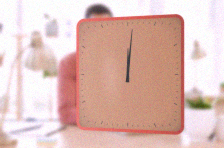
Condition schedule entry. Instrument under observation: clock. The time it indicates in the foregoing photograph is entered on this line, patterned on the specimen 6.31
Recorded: 12.01
